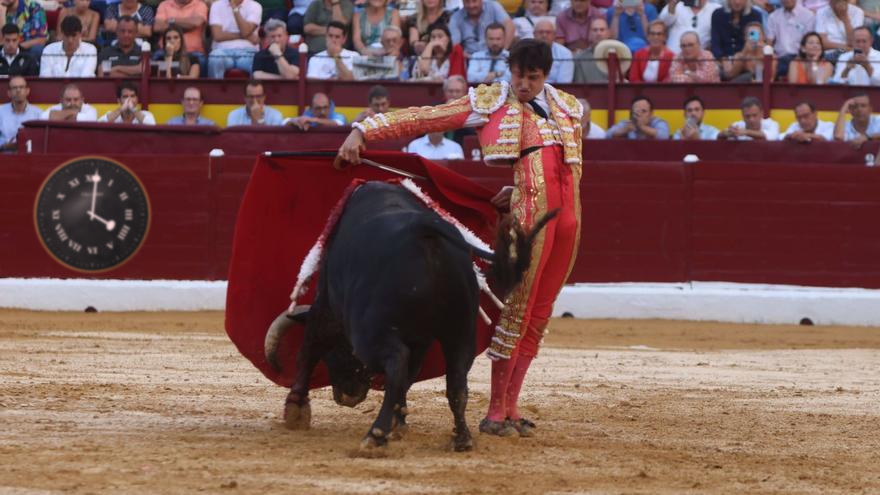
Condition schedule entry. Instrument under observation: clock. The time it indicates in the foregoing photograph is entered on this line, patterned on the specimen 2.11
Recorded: 4.01
